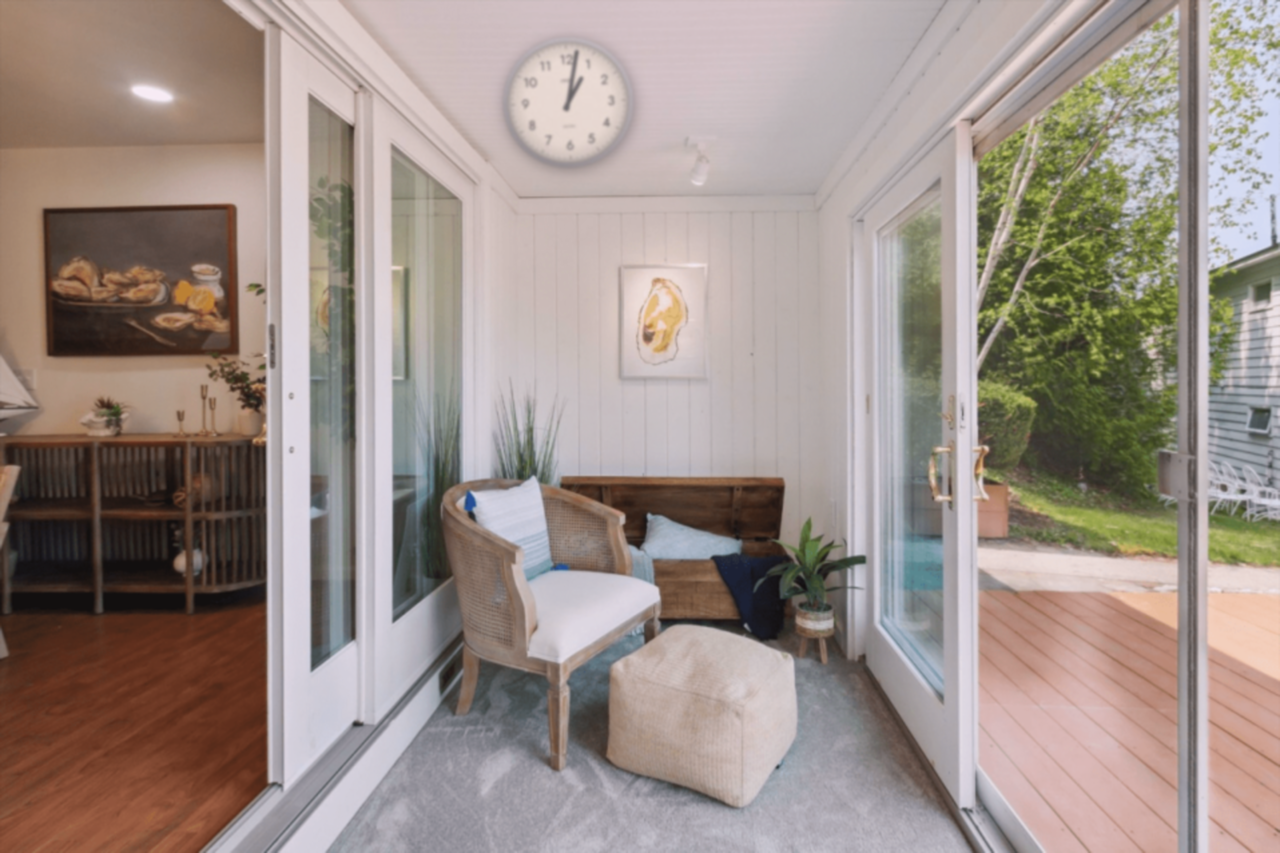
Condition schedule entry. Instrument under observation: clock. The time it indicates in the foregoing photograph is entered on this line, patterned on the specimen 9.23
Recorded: 1.02
